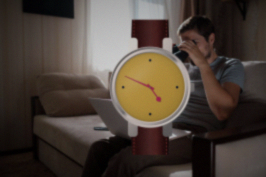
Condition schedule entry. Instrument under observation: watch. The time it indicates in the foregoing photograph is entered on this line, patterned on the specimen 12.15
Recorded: 4.49
